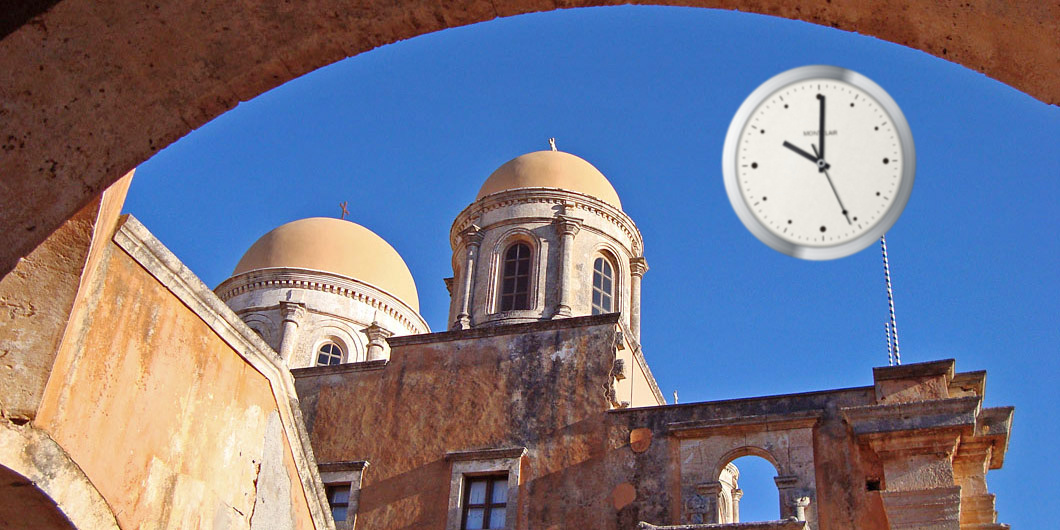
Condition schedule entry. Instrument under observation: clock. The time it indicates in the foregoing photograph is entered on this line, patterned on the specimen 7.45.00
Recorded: 10.00.26
